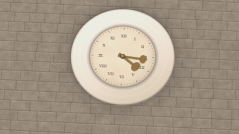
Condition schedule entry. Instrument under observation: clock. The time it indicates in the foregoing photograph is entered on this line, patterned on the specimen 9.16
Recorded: 4.16
